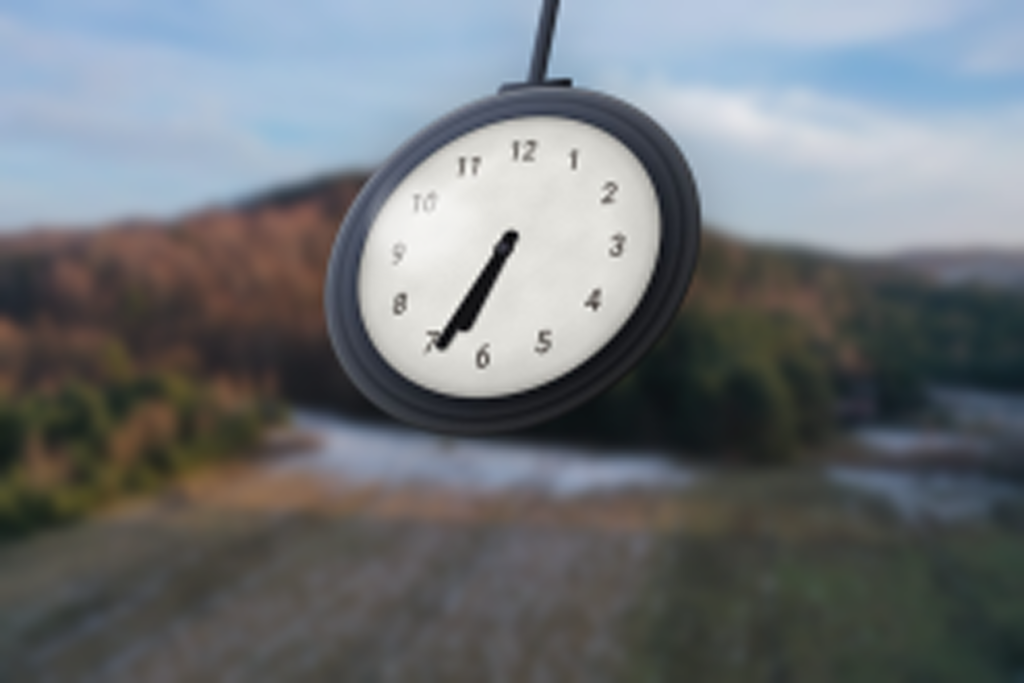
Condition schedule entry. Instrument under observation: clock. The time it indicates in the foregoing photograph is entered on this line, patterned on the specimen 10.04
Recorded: 6.34
